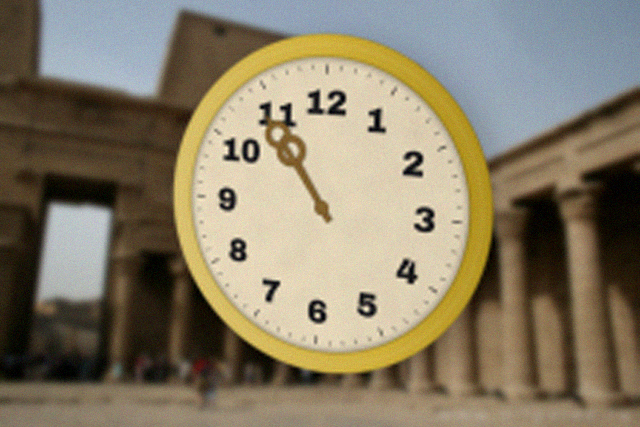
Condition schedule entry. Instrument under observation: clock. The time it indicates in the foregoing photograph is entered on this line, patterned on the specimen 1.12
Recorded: 10.54
